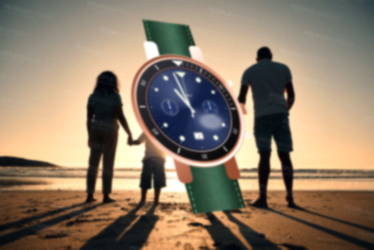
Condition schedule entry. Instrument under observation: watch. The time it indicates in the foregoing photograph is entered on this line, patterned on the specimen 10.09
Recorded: 10.58
